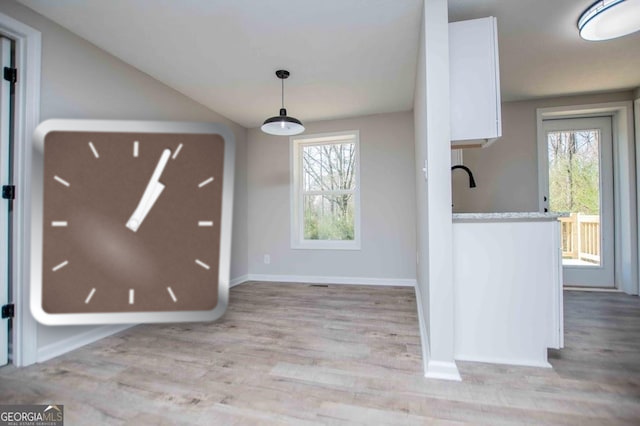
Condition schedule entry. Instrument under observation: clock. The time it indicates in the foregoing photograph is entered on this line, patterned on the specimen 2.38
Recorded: 1.04
